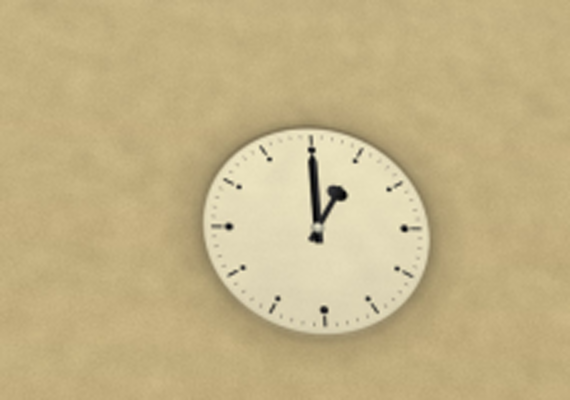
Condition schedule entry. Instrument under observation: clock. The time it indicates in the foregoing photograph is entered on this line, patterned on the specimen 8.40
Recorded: 1.00
